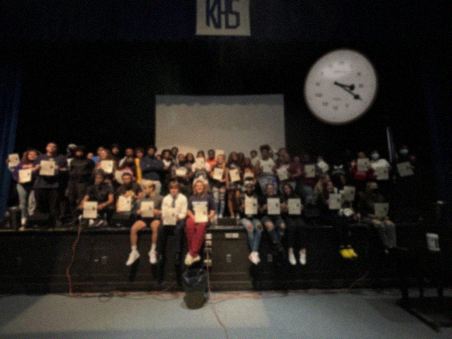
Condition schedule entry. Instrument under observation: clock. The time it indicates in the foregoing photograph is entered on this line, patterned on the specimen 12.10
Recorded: 3.20
